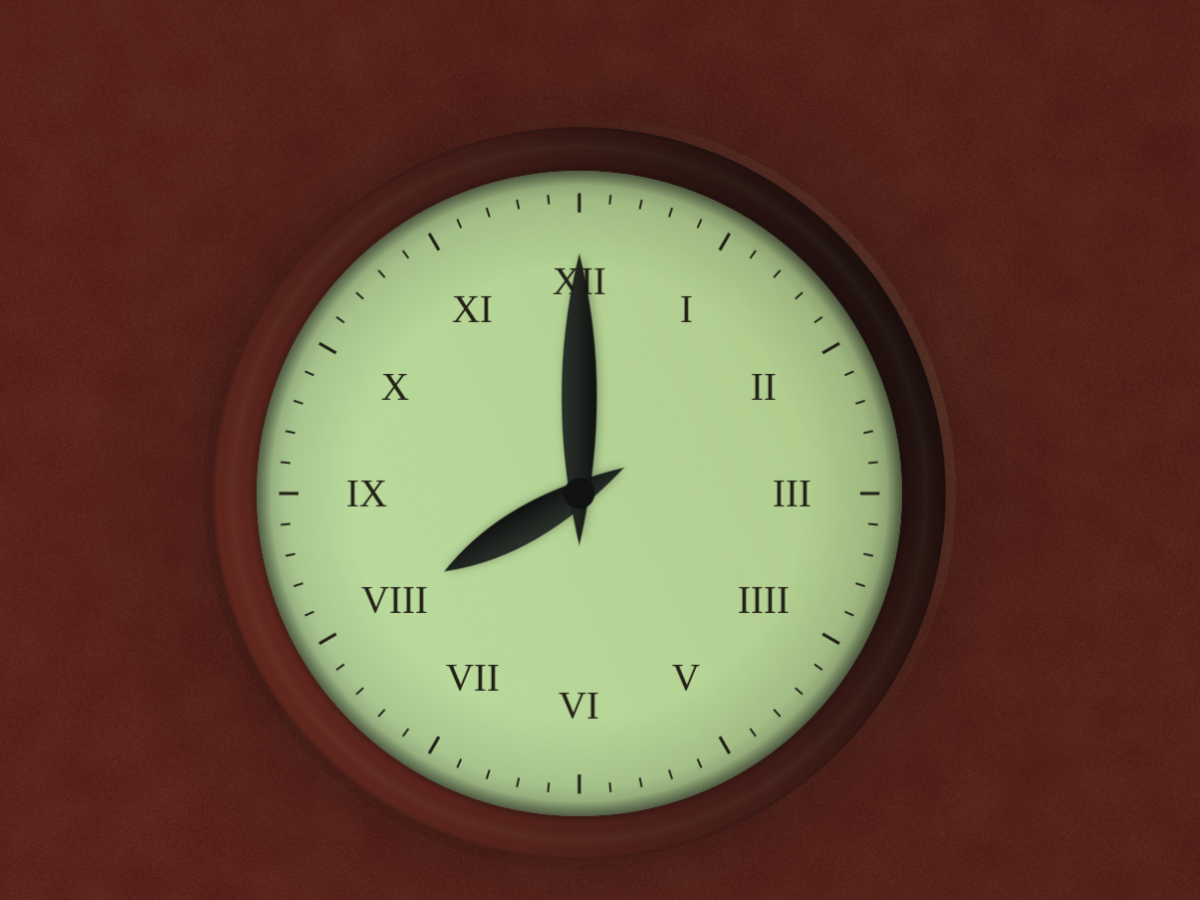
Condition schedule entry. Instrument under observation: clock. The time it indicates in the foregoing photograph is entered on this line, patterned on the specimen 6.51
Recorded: 8.00
